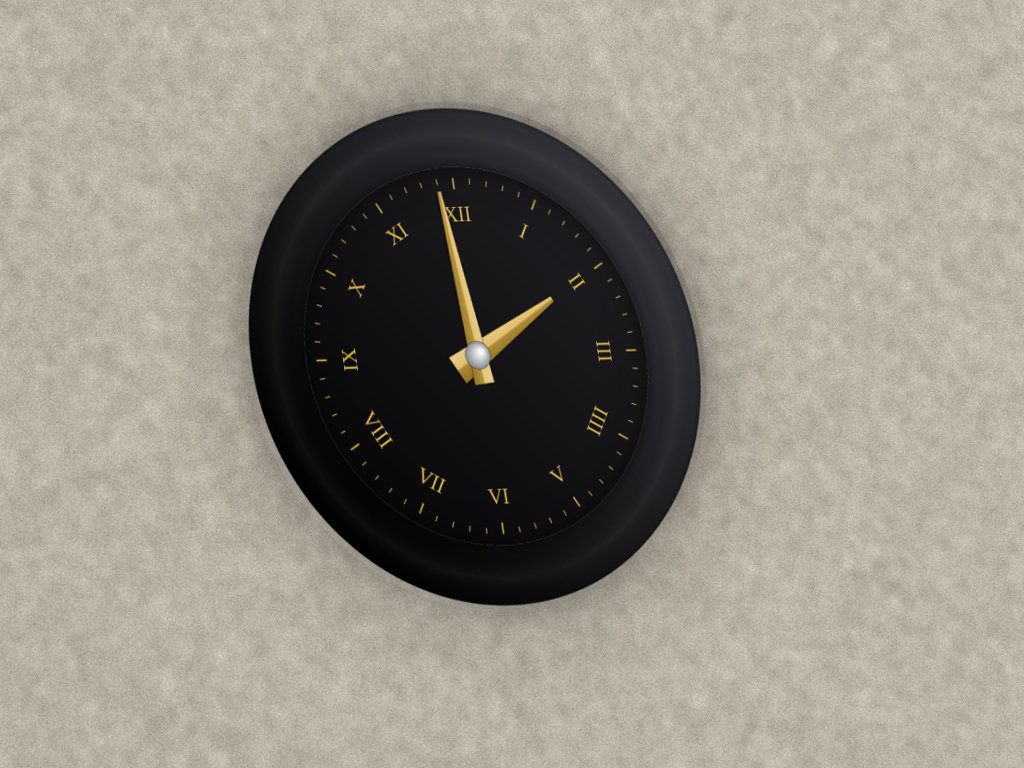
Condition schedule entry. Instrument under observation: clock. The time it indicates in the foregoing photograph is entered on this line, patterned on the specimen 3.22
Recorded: 1.59
